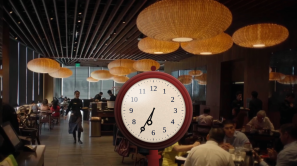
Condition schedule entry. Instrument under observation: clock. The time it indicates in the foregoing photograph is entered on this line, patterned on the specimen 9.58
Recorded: 6.35
